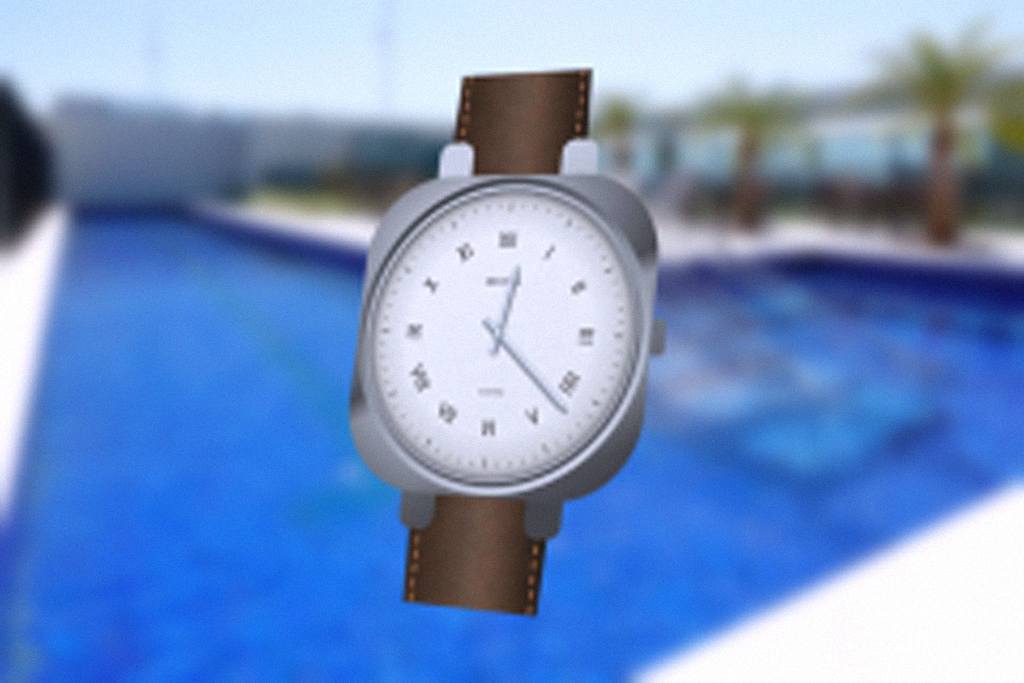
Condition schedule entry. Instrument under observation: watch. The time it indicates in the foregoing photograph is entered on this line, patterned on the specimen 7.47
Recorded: 12.22
